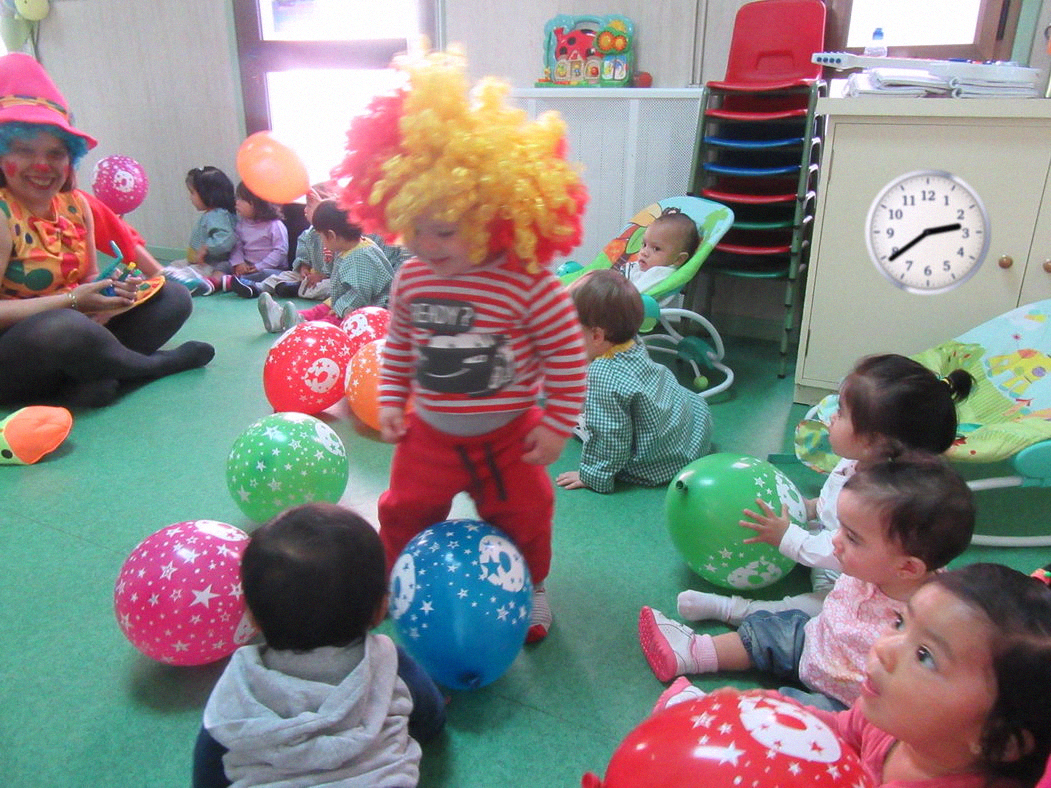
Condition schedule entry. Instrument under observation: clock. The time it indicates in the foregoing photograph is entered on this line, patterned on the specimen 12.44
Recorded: 2.39
